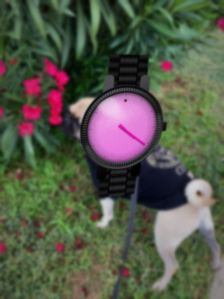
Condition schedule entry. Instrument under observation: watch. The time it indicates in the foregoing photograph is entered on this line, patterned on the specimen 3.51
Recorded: 4.21
